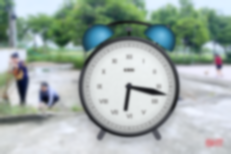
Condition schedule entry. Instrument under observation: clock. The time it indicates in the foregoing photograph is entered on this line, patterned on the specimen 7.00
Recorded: 6.17
